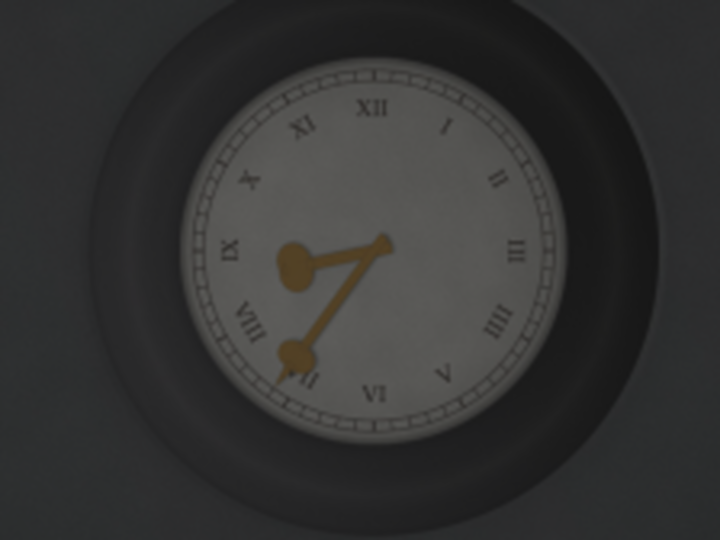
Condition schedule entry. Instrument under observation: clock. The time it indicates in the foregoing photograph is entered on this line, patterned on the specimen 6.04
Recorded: 8.36
